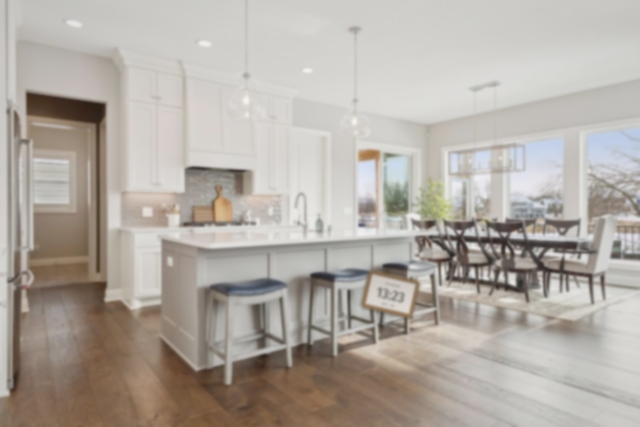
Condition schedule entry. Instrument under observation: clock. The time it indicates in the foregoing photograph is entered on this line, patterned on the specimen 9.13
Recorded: 13.23
